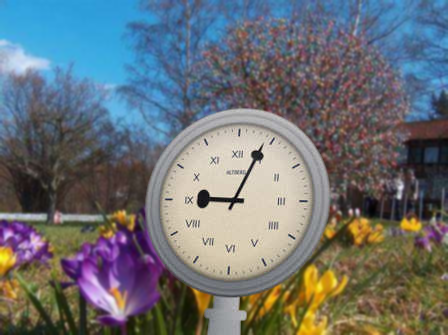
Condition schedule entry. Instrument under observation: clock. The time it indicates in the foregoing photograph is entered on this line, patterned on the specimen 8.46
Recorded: 9.04
